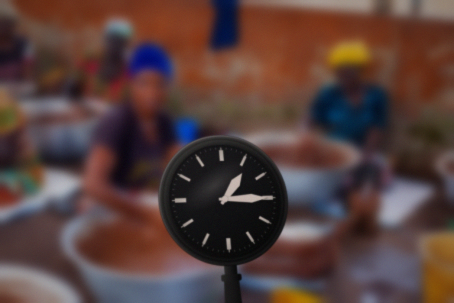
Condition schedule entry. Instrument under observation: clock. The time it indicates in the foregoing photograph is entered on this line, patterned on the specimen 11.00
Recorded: 1.15
